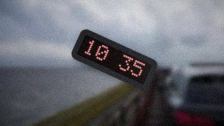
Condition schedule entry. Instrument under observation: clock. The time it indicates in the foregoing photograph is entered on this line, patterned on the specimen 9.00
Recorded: 10.35
